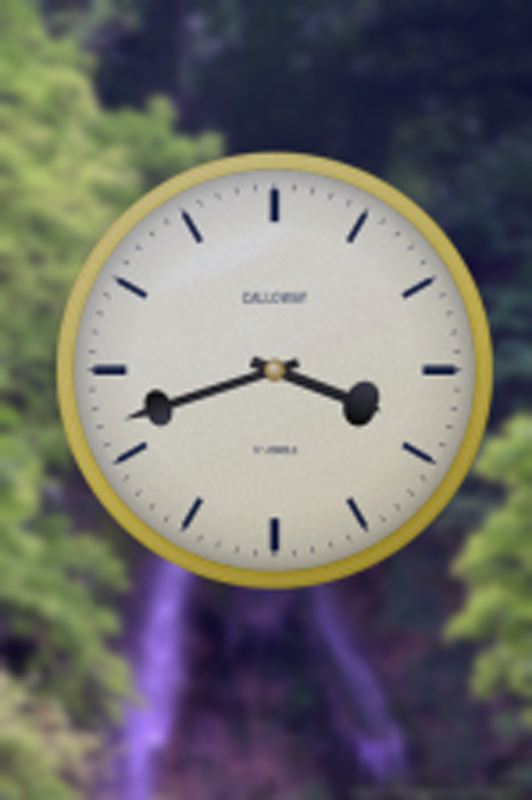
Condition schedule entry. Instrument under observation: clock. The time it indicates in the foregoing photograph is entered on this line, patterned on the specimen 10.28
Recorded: 3.42
